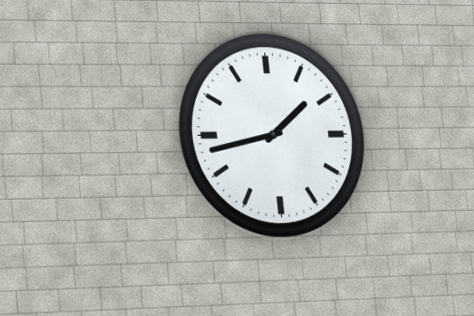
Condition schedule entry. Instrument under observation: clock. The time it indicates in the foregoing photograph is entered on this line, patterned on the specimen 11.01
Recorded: 1.43
